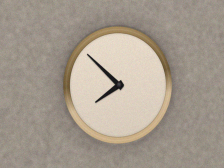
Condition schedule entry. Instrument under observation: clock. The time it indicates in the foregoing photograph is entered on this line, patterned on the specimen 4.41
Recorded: 7.52
